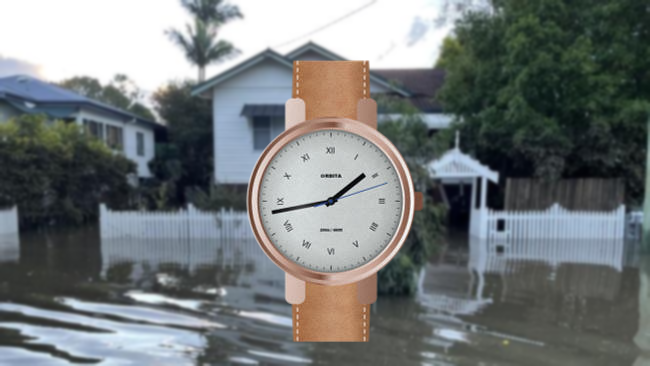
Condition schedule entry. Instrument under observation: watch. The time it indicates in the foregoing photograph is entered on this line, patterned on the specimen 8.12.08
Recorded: 1.43.12
